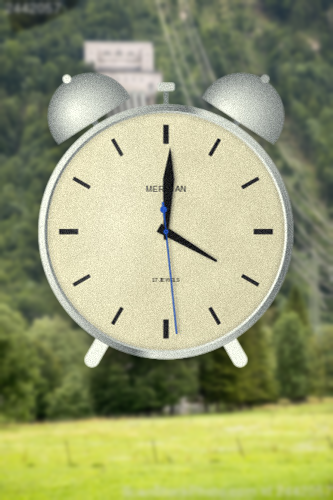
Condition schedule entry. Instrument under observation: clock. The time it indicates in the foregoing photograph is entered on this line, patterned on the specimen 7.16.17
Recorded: 4.00.29
